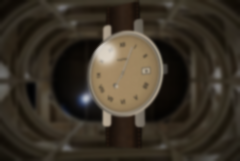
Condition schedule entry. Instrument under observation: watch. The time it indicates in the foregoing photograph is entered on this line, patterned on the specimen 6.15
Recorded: 7.04
